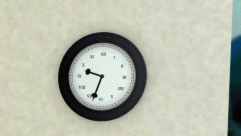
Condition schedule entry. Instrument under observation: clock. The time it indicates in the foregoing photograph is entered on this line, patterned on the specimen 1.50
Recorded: 9.33
